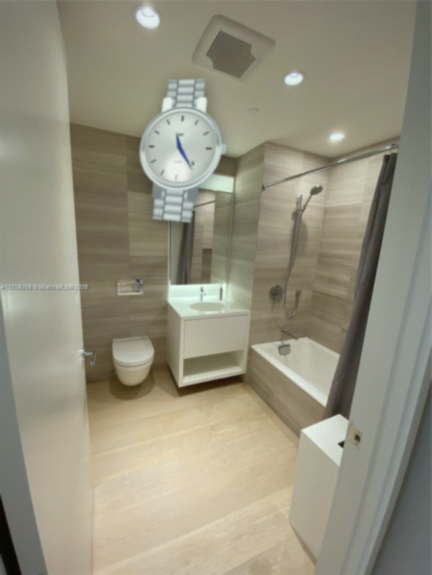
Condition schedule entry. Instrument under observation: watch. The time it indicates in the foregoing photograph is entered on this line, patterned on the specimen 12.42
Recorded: 11.24
